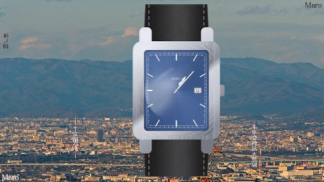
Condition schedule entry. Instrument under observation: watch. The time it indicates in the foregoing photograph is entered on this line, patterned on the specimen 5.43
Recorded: 1.07
